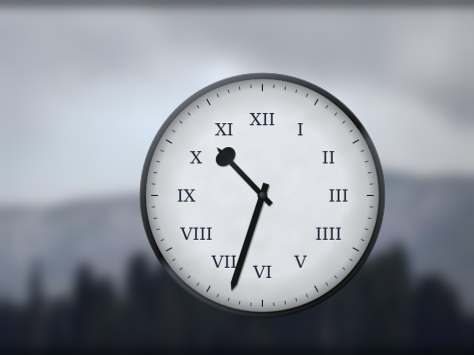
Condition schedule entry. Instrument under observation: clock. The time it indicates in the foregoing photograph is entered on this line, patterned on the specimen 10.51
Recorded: 10.33
